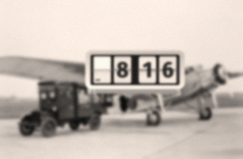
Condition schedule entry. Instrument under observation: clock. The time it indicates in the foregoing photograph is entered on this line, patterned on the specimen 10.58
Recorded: 8.16
